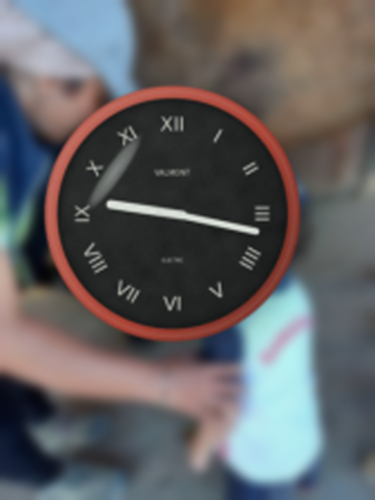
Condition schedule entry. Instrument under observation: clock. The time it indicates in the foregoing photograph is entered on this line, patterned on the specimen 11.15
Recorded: 9.17
